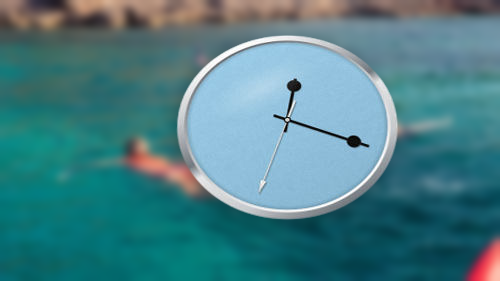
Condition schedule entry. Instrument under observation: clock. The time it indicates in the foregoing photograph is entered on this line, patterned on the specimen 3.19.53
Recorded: 12.18.33
